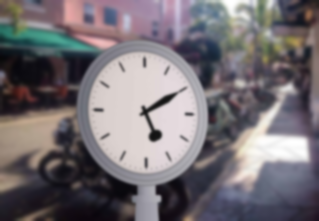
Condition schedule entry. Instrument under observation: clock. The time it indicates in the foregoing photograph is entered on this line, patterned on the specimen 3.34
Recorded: 5.10
